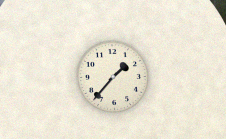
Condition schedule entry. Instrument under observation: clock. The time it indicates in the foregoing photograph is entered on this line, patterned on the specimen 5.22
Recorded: 1.37
